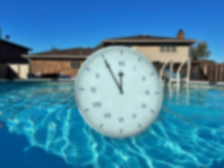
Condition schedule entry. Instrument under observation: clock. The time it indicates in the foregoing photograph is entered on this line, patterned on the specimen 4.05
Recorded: 11.55
